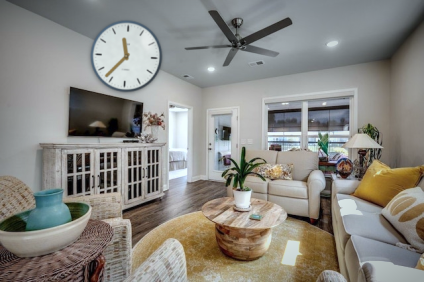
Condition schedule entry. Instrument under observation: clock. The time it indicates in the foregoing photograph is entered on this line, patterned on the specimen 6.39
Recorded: 11.37
